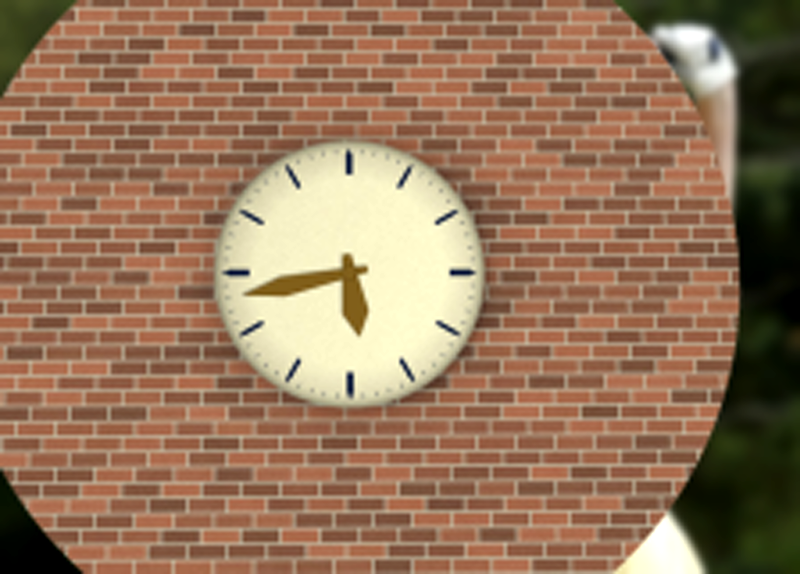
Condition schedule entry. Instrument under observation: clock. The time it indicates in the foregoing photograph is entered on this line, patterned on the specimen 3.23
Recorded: 5.43
